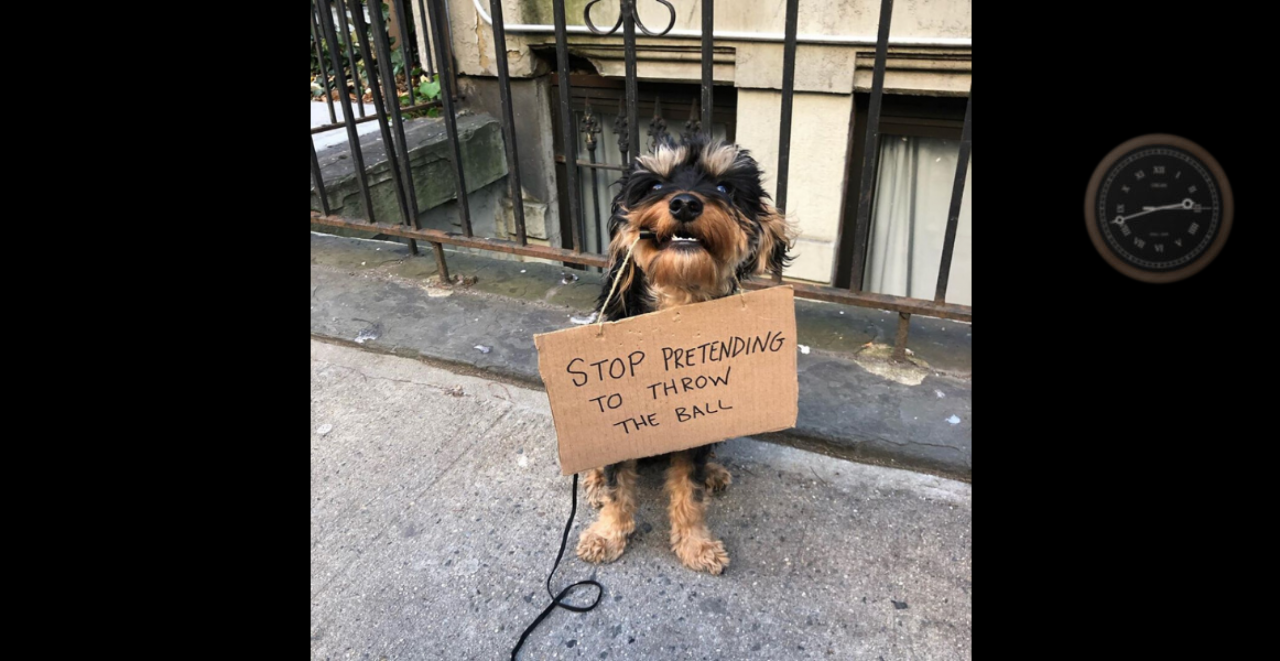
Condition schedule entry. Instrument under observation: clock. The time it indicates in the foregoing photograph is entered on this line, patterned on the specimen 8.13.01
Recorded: 2.42.15
